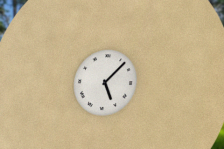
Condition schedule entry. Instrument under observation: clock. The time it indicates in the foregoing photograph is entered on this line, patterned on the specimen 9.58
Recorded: 5.07
